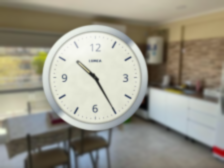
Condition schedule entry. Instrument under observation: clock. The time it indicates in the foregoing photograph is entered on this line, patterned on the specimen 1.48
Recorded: 10.25
